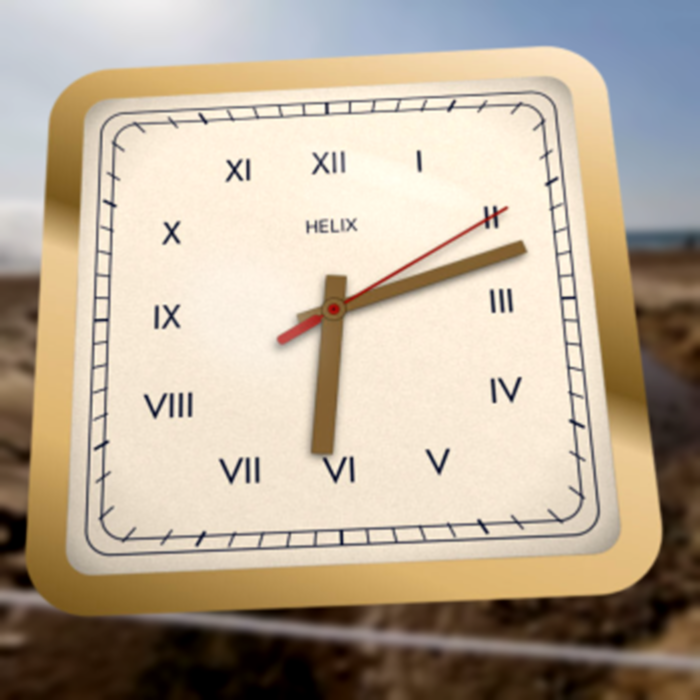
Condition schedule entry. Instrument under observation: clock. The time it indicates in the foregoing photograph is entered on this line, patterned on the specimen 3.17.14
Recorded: 6.12.10
